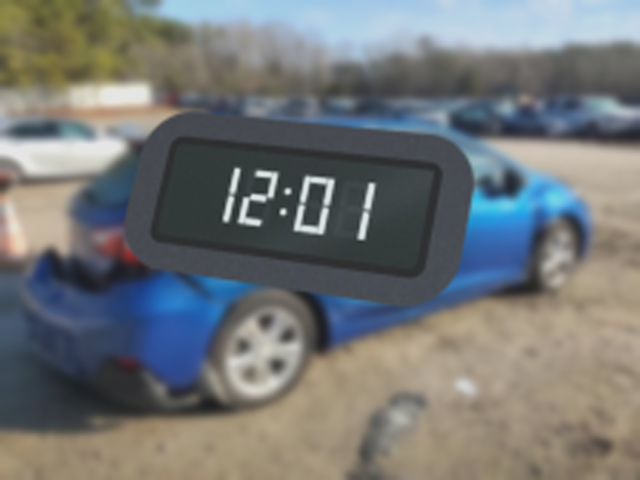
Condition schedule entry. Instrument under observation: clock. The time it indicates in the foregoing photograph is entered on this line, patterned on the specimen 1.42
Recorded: 12.01
